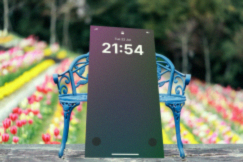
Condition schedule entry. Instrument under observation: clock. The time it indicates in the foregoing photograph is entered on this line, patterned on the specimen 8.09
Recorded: 21.54
